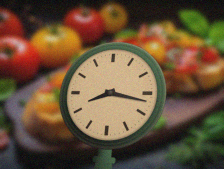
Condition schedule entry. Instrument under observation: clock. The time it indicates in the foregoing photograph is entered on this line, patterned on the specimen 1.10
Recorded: 8.17
